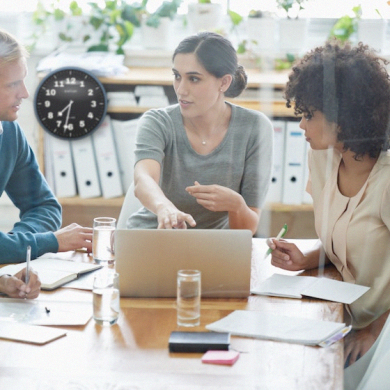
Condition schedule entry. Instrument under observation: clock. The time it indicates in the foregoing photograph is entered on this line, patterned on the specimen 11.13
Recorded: 7.32
